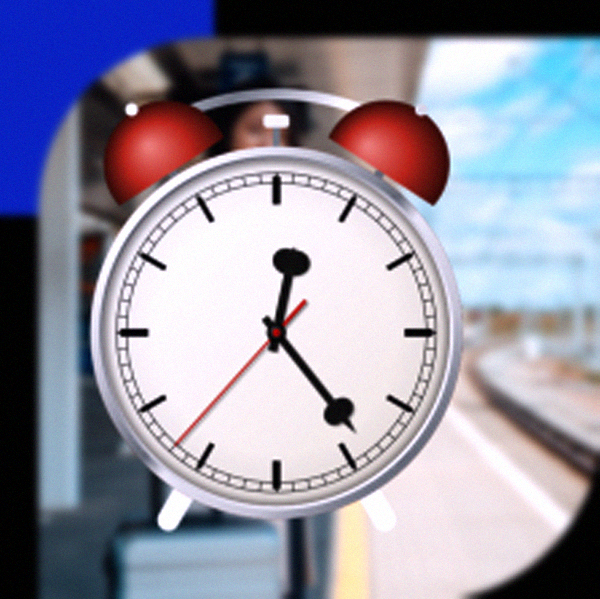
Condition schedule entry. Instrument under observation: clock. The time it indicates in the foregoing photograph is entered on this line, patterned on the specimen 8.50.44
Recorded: 12.23.37
